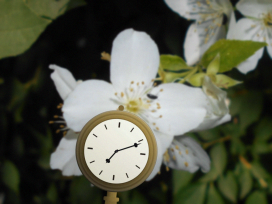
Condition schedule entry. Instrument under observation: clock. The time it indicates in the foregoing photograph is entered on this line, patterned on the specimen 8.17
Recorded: 7.11
